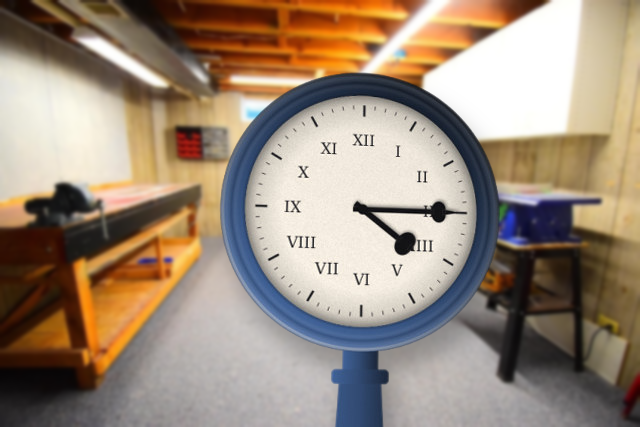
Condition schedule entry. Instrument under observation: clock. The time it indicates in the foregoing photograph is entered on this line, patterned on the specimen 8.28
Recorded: 4.15
